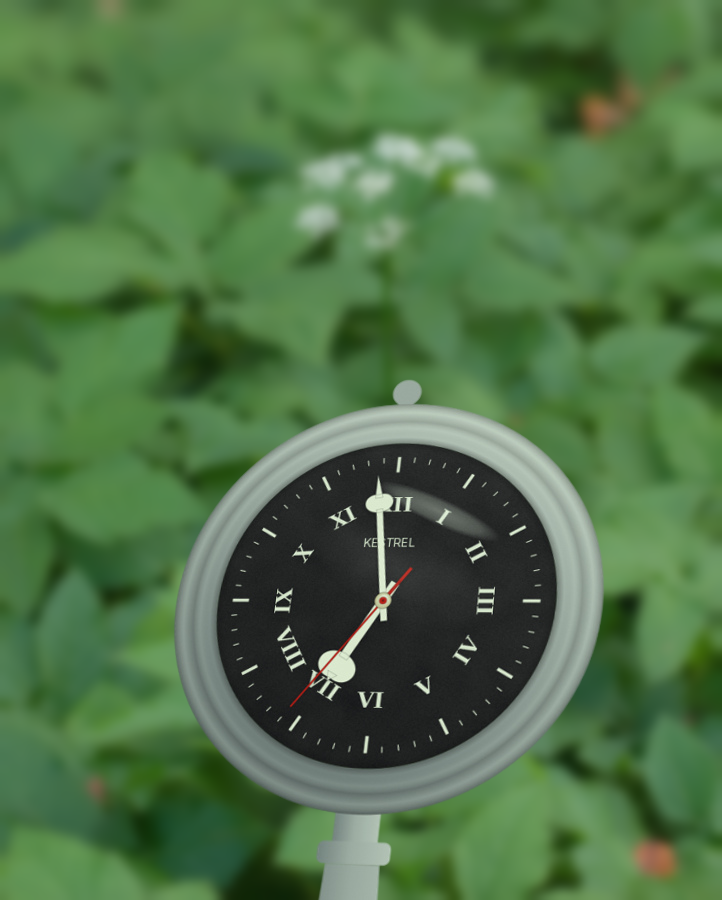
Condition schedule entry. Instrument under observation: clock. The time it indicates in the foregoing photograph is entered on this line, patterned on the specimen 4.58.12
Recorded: 6.58.36
